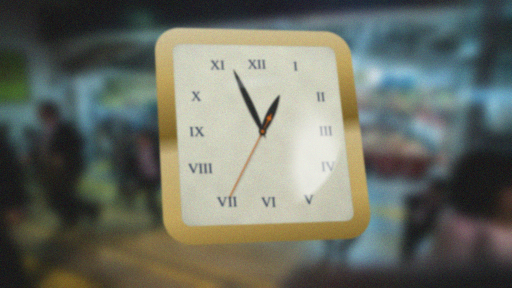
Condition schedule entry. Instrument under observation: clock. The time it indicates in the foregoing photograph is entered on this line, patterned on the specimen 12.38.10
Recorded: 12.56.35
